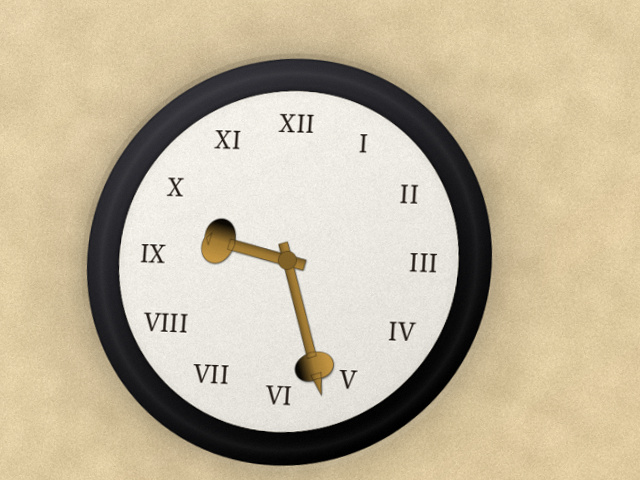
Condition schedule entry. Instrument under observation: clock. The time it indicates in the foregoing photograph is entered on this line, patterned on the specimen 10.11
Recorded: 9.27
